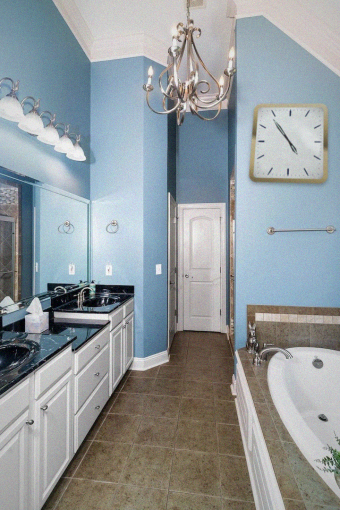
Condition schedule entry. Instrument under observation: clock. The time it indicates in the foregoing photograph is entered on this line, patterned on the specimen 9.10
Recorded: 4.54
